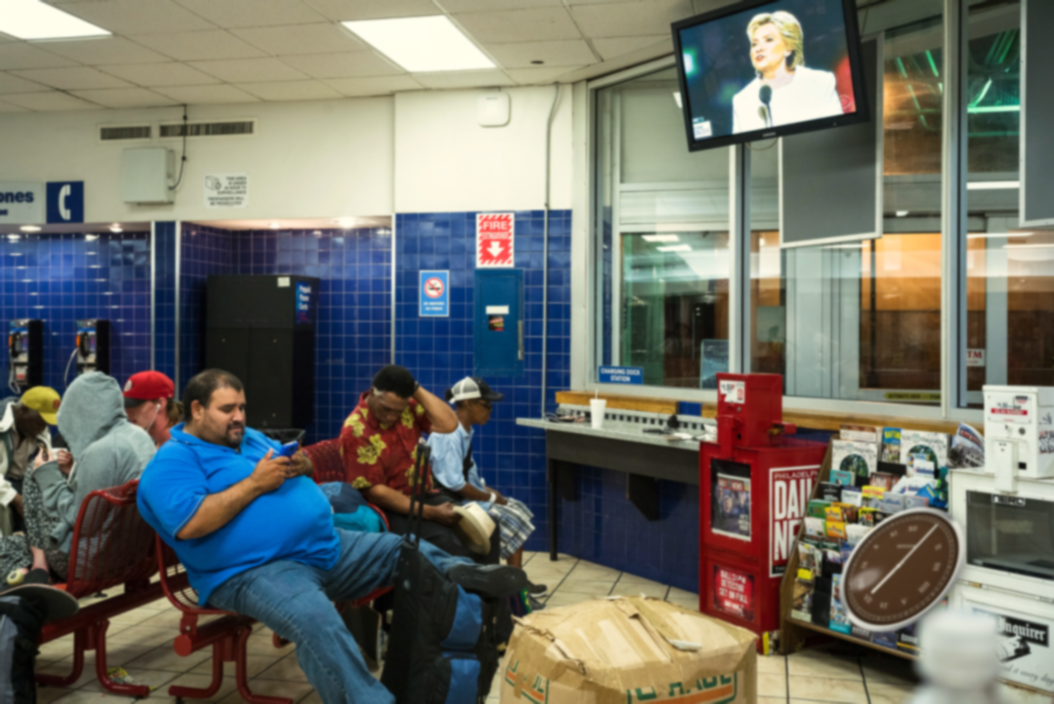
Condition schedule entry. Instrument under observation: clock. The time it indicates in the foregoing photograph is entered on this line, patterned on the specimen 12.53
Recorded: 7.05
